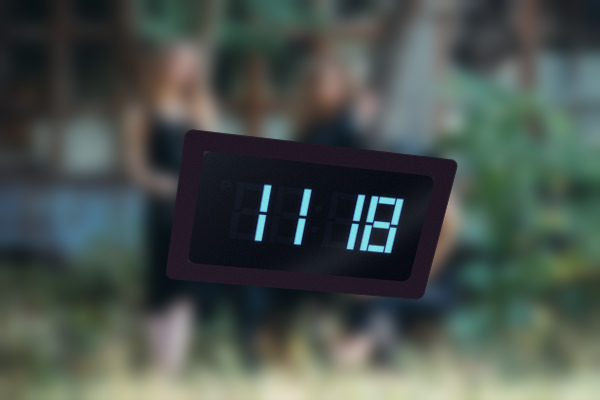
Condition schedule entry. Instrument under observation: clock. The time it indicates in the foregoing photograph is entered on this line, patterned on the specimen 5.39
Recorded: 11.18
